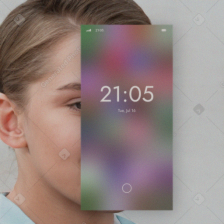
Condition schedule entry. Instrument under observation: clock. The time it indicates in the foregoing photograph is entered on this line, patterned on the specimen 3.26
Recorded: 21.05
